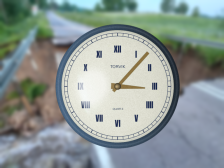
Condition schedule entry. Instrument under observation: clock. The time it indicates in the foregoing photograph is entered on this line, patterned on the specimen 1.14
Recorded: 3.07
